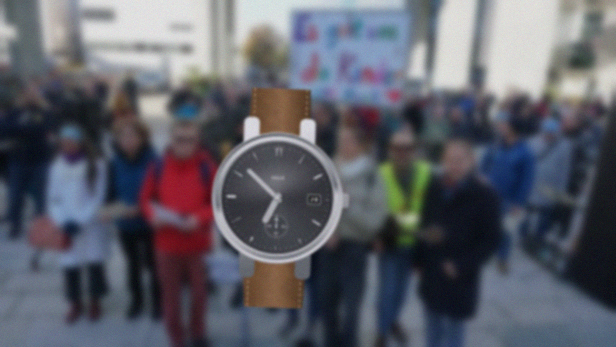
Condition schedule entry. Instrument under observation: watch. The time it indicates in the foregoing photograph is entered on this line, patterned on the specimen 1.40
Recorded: 6.52
